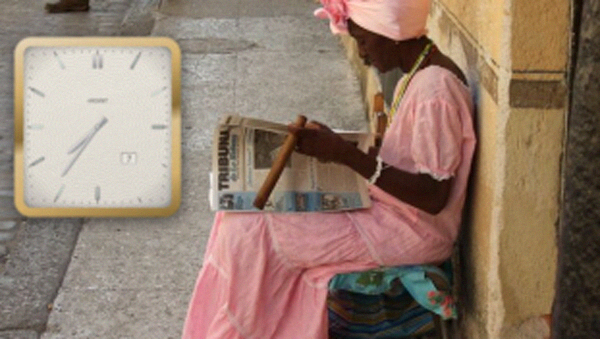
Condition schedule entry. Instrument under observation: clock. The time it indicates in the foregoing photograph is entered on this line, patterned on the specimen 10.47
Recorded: 7.36
